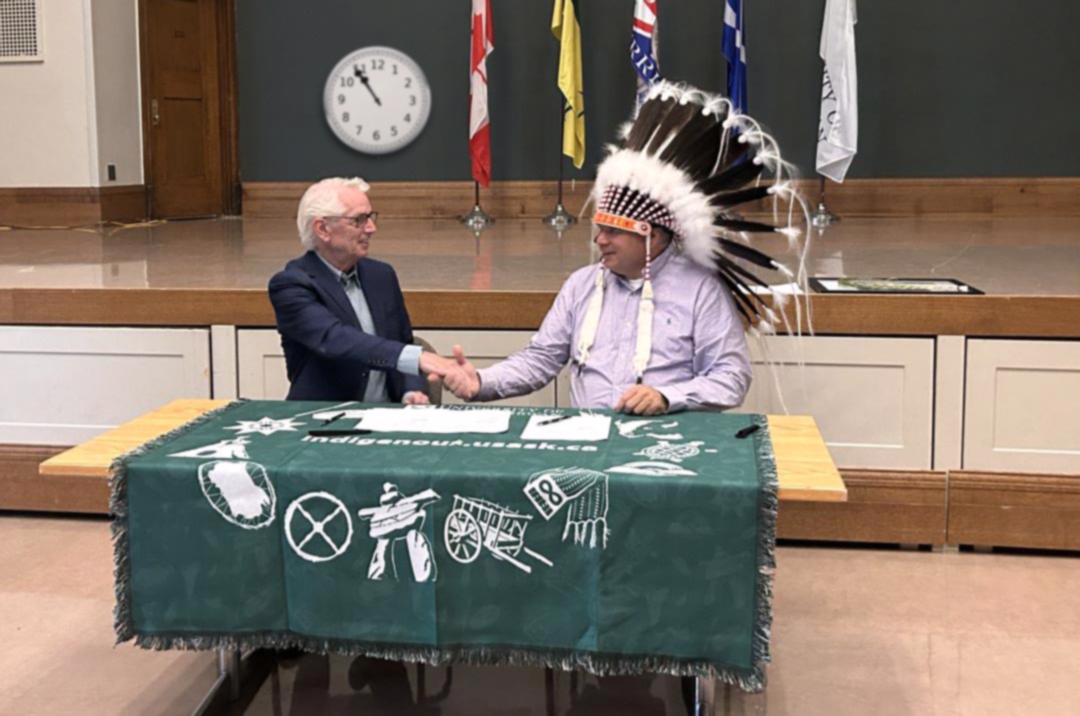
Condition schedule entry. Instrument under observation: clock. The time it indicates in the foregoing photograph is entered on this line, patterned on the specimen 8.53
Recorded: 10.54
